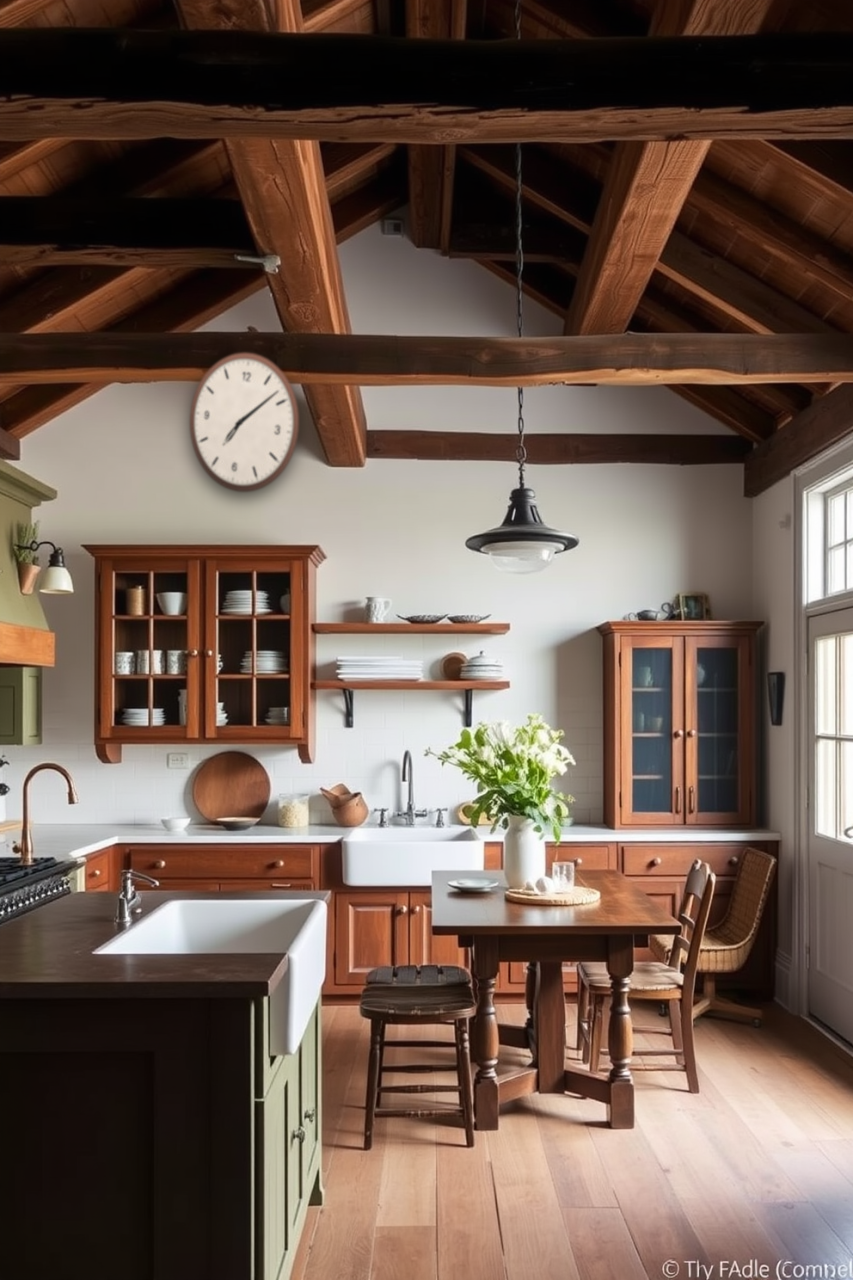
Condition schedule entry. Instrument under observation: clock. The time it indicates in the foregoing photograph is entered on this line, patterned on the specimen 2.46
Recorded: 7.08
